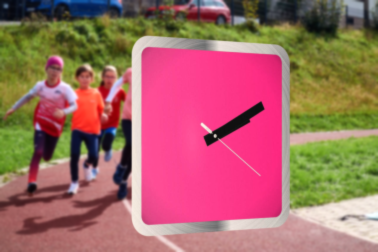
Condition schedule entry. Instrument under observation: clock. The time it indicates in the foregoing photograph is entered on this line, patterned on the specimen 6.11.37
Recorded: 2.10.21
